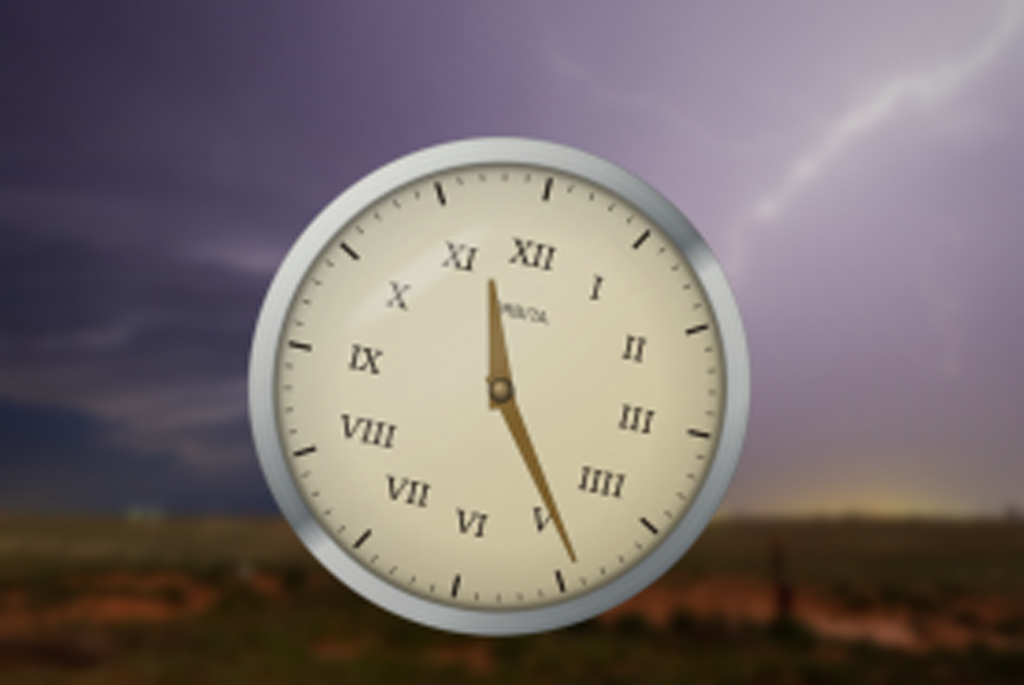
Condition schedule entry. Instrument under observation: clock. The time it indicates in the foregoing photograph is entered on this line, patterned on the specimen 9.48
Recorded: 11.24
